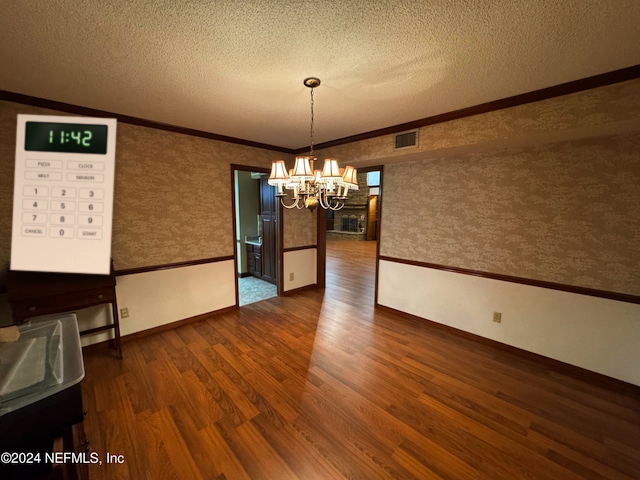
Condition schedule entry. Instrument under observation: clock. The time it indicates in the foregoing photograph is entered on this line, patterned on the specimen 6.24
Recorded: 11.42
